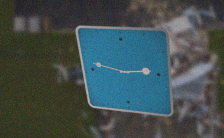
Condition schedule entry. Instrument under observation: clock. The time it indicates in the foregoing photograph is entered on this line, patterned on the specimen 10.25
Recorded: 2.47
